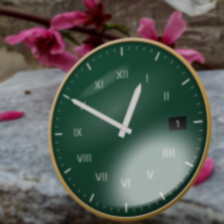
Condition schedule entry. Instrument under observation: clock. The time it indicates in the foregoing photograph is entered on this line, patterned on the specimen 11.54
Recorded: 12.50
